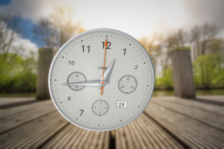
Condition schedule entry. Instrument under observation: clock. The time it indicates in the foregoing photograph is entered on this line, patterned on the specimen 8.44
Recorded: 12.44
